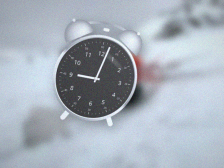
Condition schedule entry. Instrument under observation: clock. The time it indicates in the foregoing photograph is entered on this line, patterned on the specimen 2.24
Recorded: 9.02
